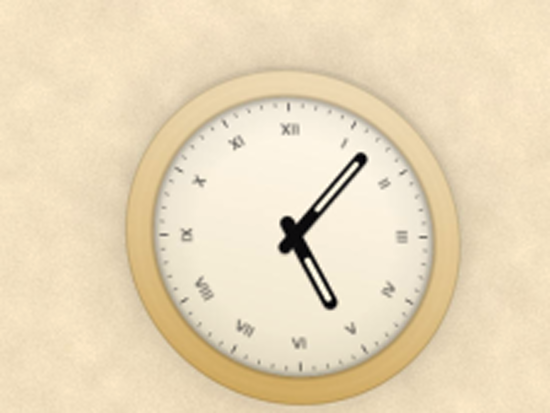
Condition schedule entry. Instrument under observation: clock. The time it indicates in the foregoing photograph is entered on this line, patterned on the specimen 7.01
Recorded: 5.07
